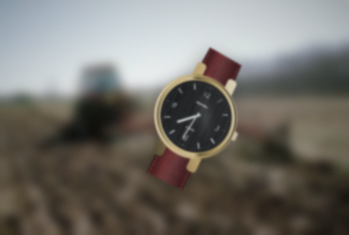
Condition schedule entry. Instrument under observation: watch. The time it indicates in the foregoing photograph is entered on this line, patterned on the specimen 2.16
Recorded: 7.31
